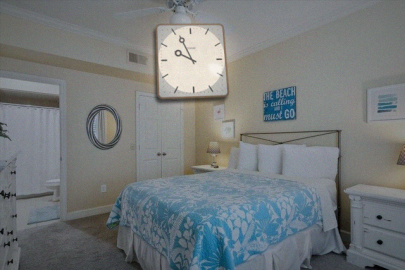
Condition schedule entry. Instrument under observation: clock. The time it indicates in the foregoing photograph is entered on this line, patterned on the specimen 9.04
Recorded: 9.56
